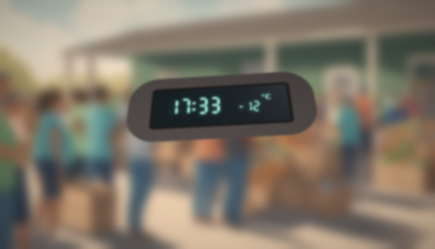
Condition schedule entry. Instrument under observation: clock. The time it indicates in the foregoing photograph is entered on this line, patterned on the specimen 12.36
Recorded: 17.33
